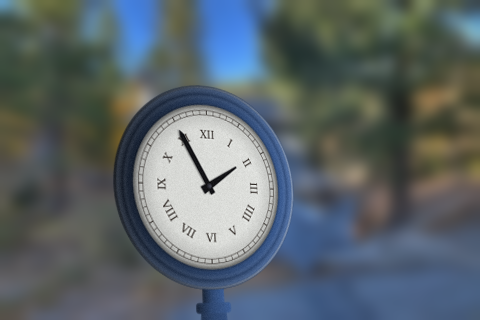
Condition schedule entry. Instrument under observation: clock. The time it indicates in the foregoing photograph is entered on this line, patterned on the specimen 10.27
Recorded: 1.55
